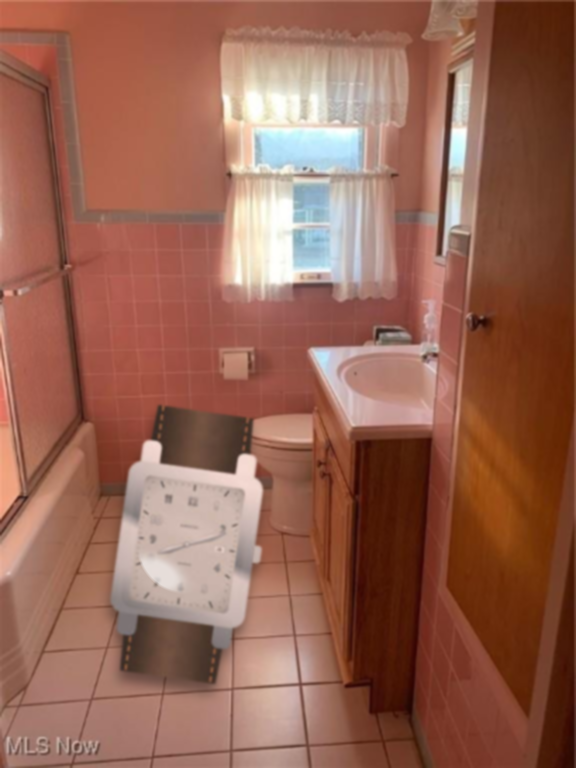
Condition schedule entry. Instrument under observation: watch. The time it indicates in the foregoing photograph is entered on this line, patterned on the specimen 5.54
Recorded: 8.11
